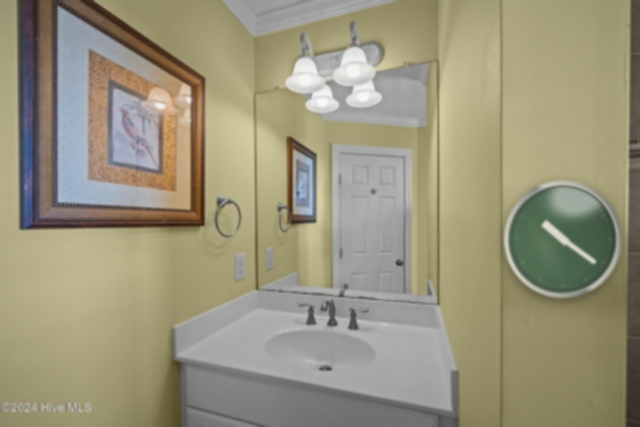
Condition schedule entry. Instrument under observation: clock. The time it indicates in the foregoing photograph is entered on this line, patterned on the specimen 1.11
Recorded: 10.21
